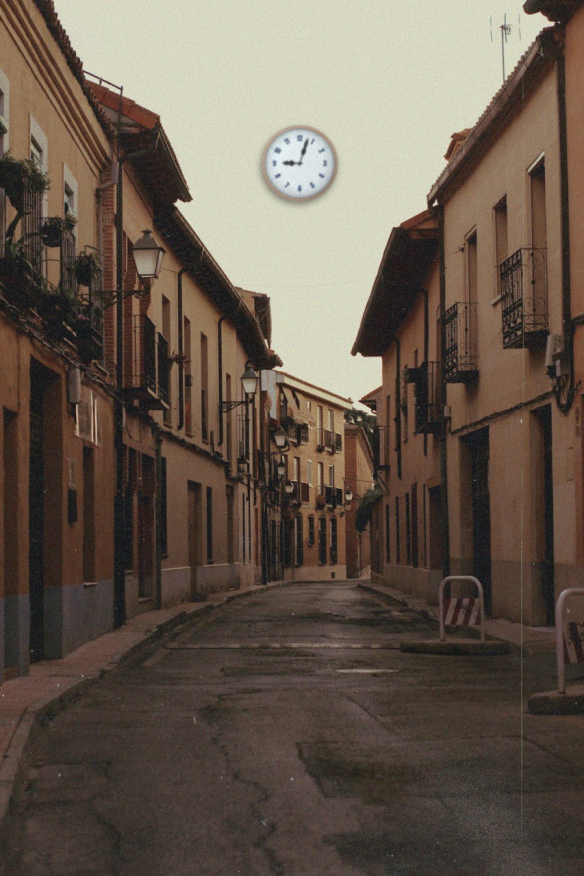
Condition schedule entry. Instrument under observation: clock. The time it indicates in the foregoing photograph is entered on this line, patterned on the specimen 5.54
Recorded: 9.03
